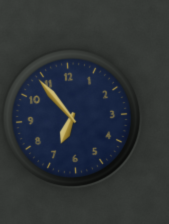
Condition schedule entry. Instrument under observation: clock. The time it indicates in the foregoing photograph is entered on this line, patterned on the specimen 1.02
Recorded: 6.54
